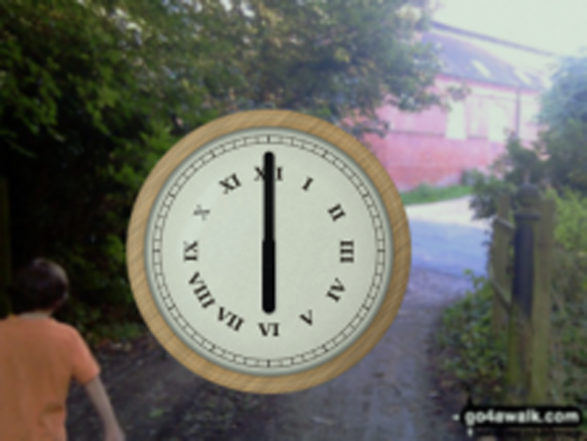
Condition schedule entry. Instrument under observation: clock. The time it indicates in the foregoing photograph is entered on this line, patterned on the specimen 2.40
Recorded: 6.00
